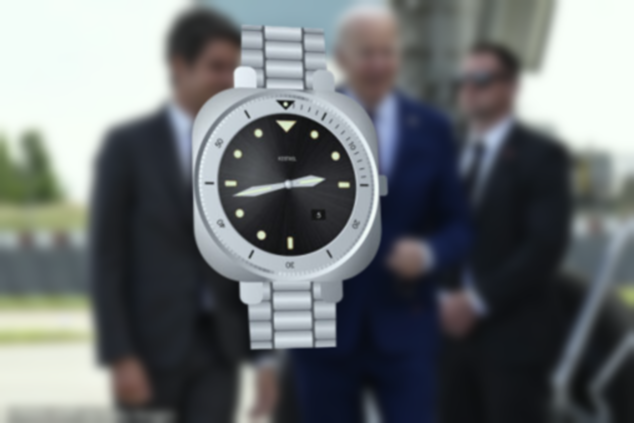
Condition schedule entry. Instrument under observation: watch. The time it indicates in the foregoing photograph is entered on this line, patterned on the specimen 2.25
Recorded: 2.43
